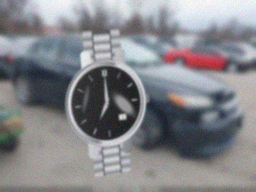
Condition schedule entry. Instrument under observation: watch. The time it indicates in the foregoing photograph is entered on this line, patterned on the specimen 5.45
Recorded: 7.00
